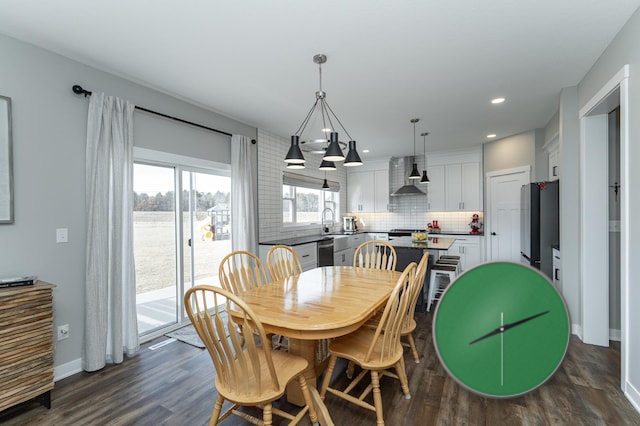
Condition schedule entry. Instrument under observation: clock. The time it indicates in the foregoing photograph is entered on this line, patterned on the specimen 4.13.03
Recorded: 8.11.30
